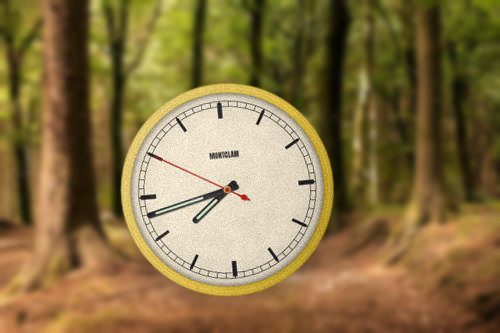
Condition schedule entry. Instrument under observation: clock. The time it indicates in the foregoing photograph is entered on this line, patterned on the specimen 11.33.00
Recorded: 7.42.50
